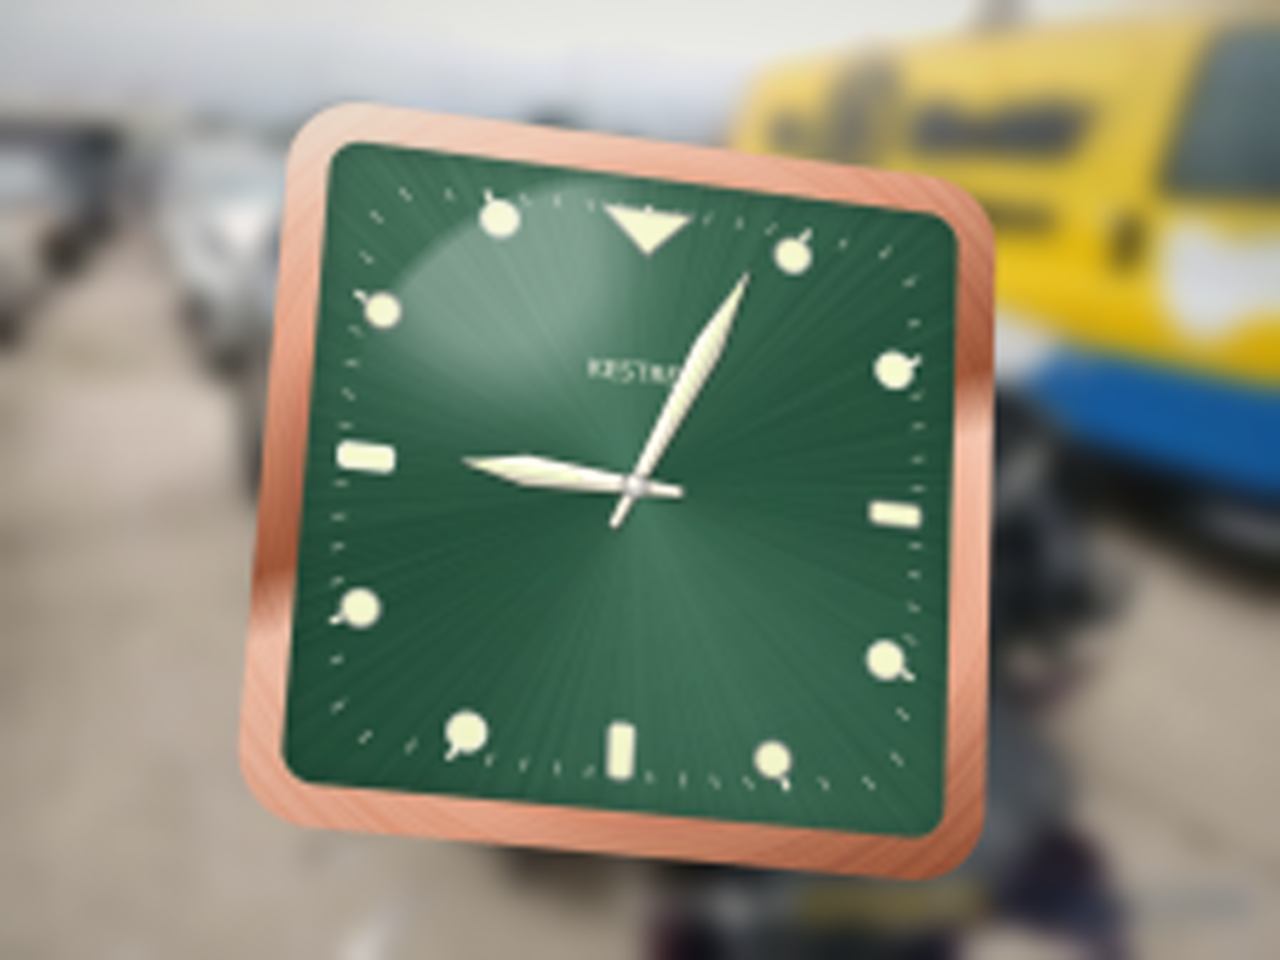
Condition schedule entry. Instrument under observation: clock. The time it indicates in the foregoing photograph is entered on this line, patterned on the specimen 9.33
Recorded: 9.04
